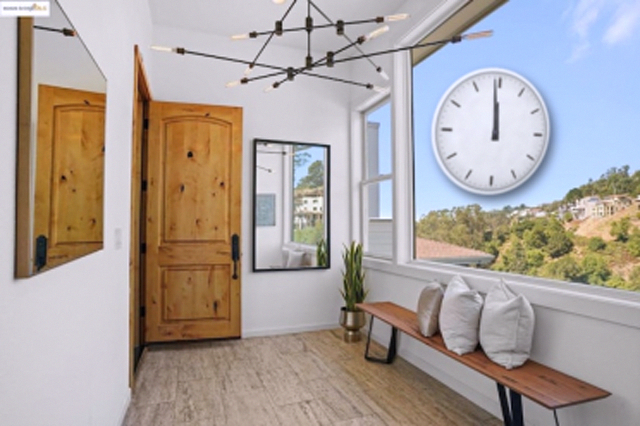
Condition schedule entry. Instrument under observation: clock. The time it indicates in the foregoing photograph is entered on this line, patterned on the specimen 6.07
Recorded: 11.59
